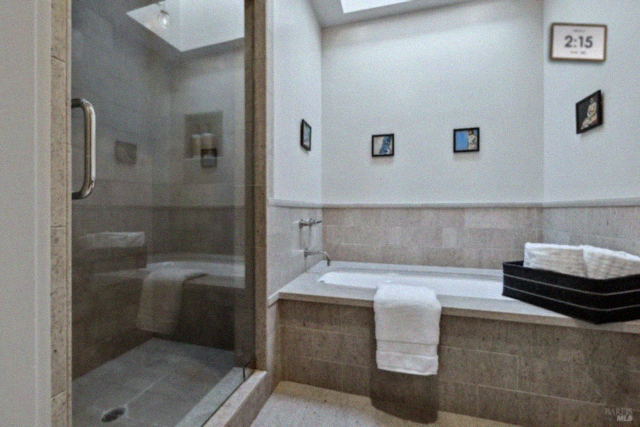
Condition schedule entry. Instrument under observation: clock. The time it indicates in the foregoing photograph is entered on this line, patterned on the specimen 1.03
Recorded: 2.15
